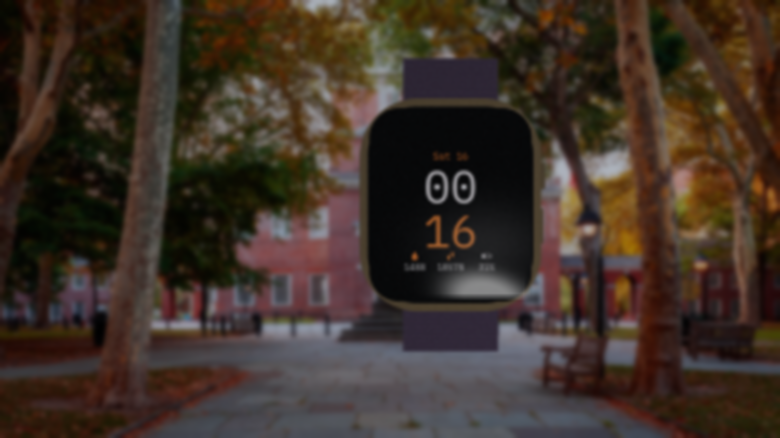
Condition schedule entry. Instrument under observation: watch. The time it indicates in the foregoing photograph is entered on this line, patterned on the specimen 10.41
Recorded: 0.16
